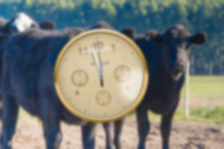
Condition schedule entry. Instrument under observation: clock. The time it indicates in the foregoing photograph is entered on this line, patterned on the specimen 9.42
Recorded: 11.58
